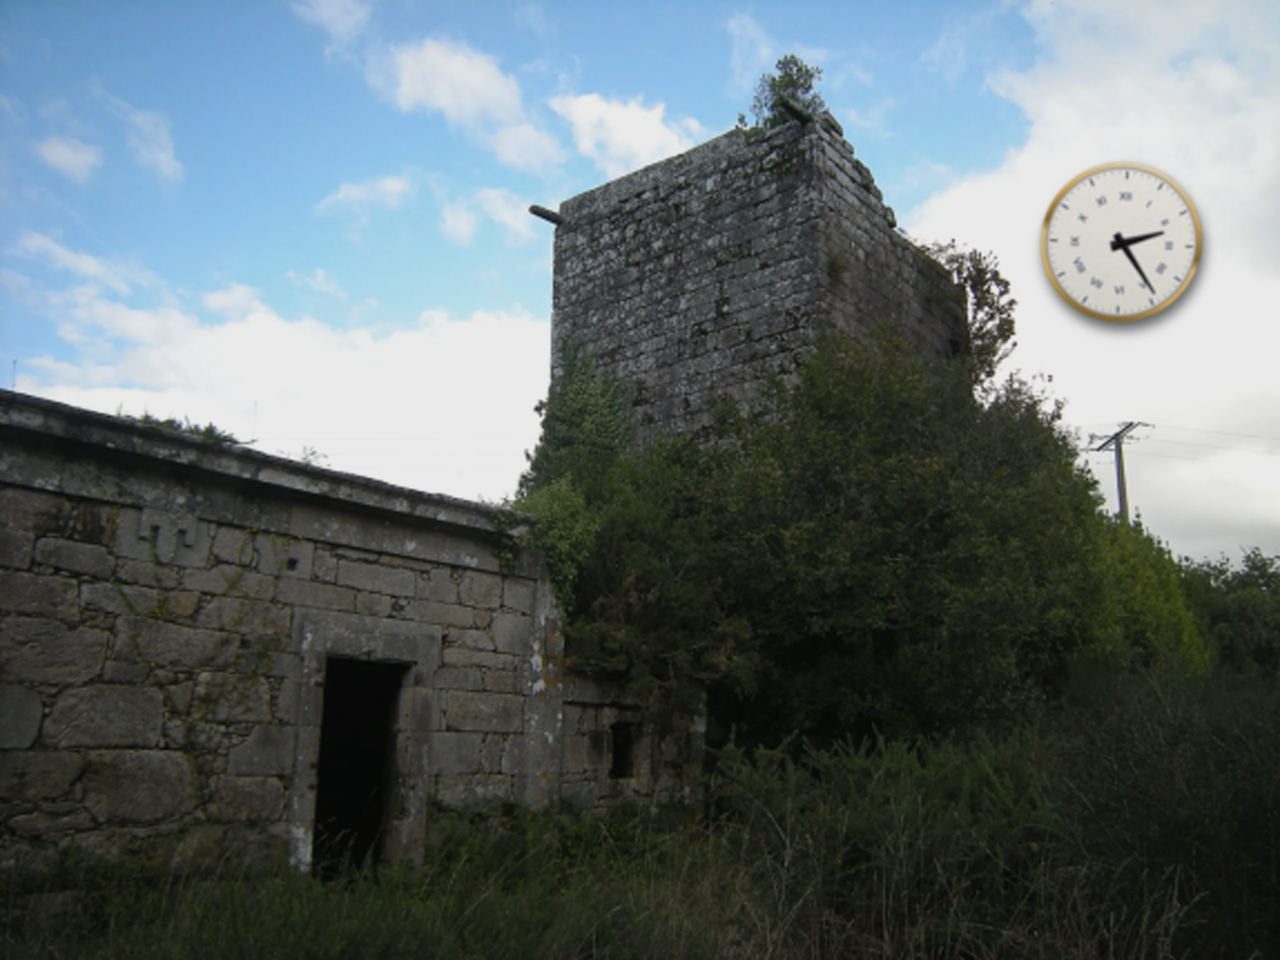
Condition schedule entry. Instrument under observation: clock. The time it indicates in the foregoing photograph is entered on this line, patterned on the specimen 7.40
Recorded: 2.24
